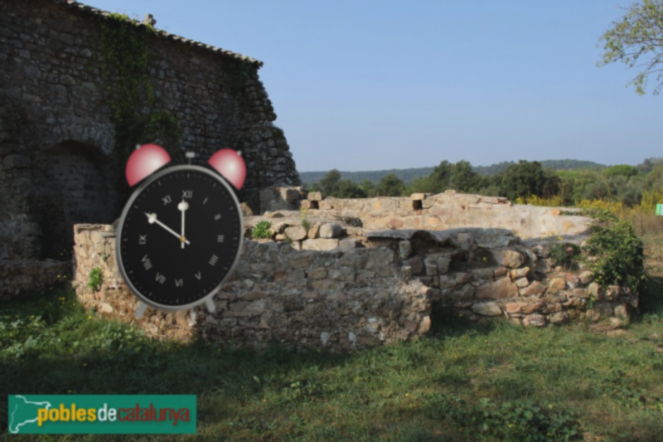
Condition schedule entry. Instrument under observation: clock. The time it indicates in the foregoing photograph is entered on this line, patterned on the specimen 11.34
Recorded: 11.50
